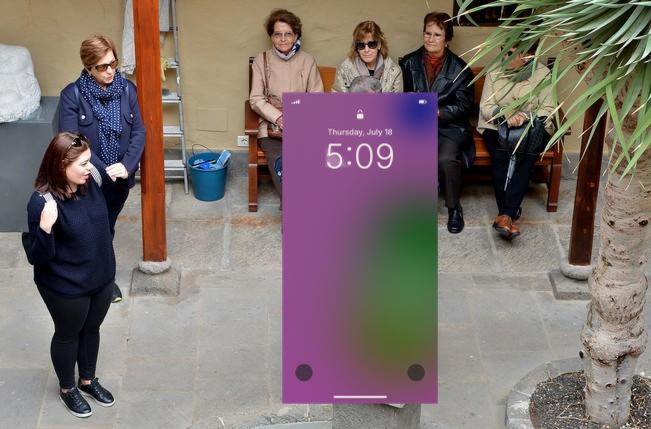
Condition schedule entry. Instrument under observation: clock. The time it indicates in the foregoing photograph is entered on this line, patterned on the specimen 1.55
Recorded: 5.09
